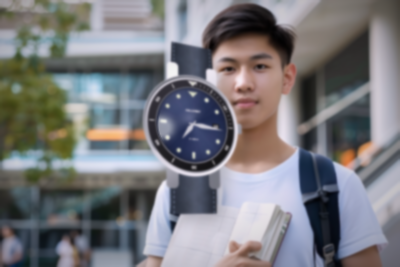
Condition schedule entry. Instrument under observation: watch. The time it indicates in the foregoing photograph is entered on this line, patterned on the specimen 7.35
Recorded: 7.16
